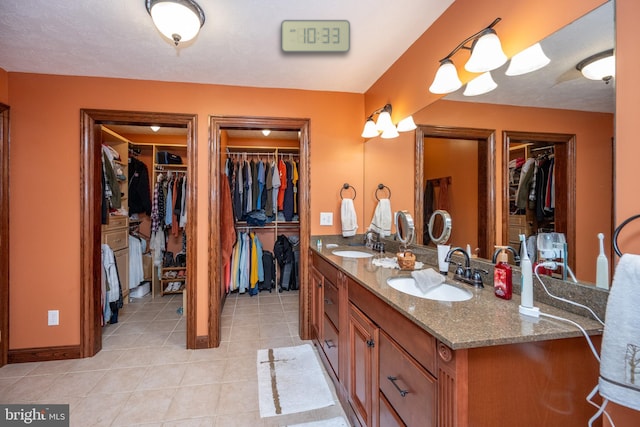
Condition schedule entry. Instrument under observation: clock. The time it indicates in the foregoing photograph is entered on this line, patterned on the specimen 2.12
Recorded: 10.33
